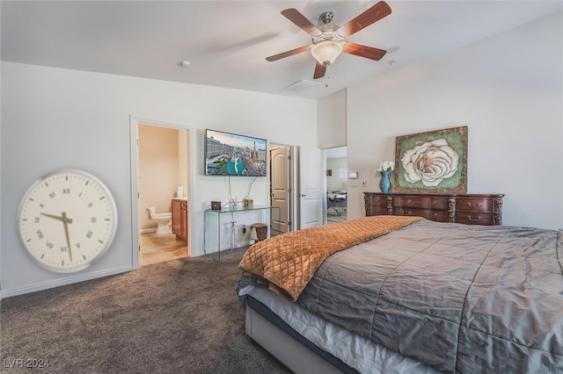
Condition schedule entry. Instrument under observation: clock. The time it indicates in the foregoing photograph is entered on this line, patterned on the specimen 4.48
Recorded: 9.28
